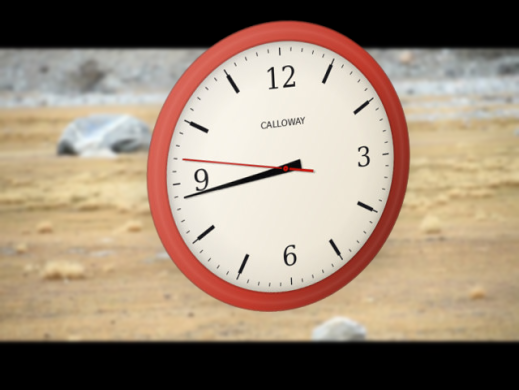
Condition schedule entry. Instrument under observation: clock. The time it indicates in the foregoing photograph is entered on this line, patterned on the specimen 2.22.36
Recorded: 8.43.47
